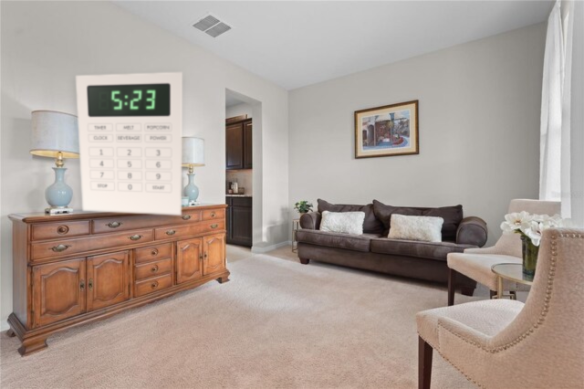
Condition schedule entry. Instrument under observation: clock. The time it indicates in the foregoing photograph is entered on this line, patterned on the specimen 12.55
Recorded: 5.23
